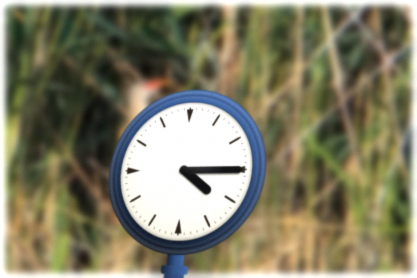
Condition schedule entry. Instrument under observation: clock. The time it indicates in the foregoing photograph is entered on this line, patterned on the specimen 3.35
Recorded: 4.15
